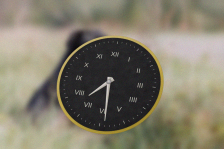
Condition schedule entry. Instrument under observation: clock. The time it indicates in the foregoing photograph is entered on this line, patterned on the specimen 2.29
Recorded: 7.29
